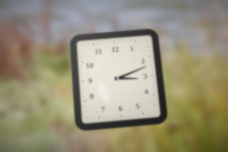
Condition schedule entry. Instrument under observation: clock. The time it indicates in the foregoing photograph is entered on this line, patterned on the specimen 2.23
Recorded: 3.12
